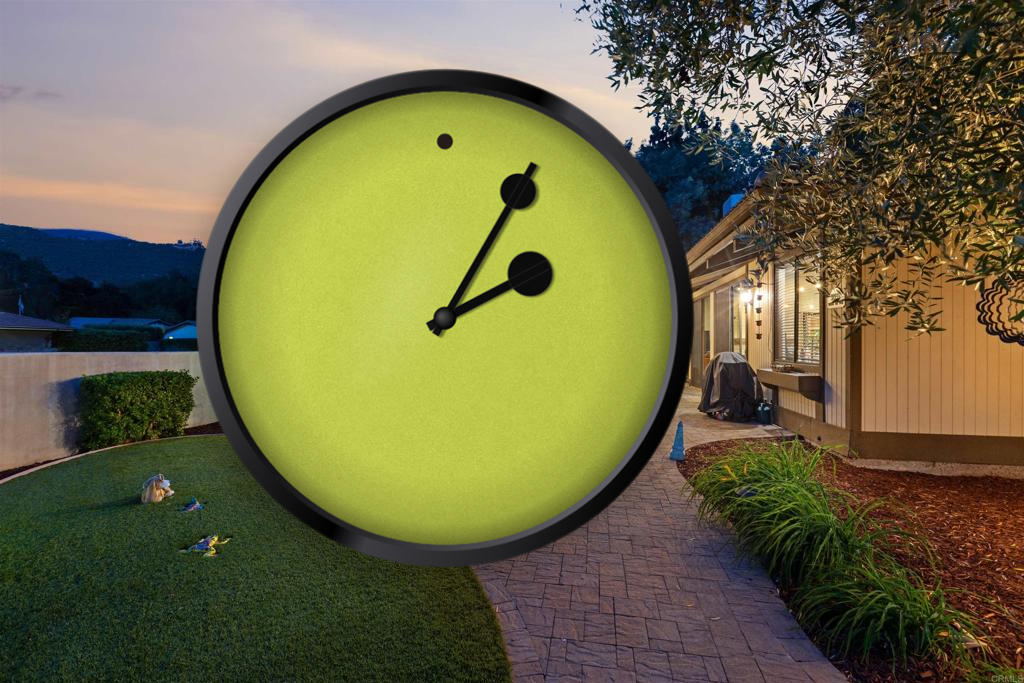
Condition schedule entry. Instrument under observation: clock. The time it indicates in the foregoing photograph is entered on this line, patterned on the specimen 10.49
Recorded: 2.05
